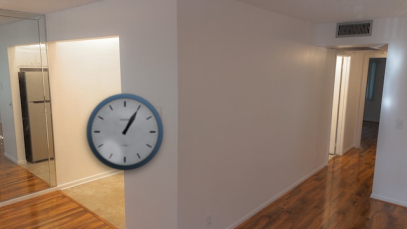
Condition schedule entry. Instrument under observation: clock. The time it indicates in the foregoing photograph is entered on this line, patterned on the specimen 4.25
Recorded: 1.05
